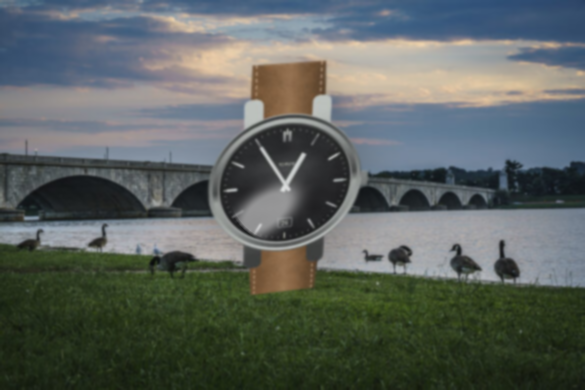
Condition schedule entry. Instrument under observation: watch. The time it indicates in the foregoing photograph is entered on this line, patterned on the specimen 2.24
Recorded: 12.55
